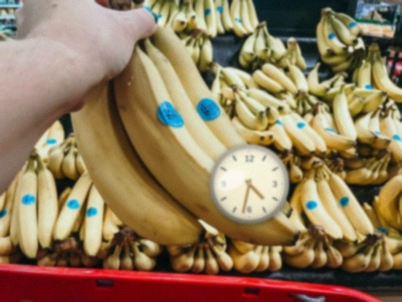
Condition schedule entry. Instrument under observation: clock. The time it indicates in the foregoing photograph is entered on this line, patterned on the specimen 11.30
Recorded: 4.32
